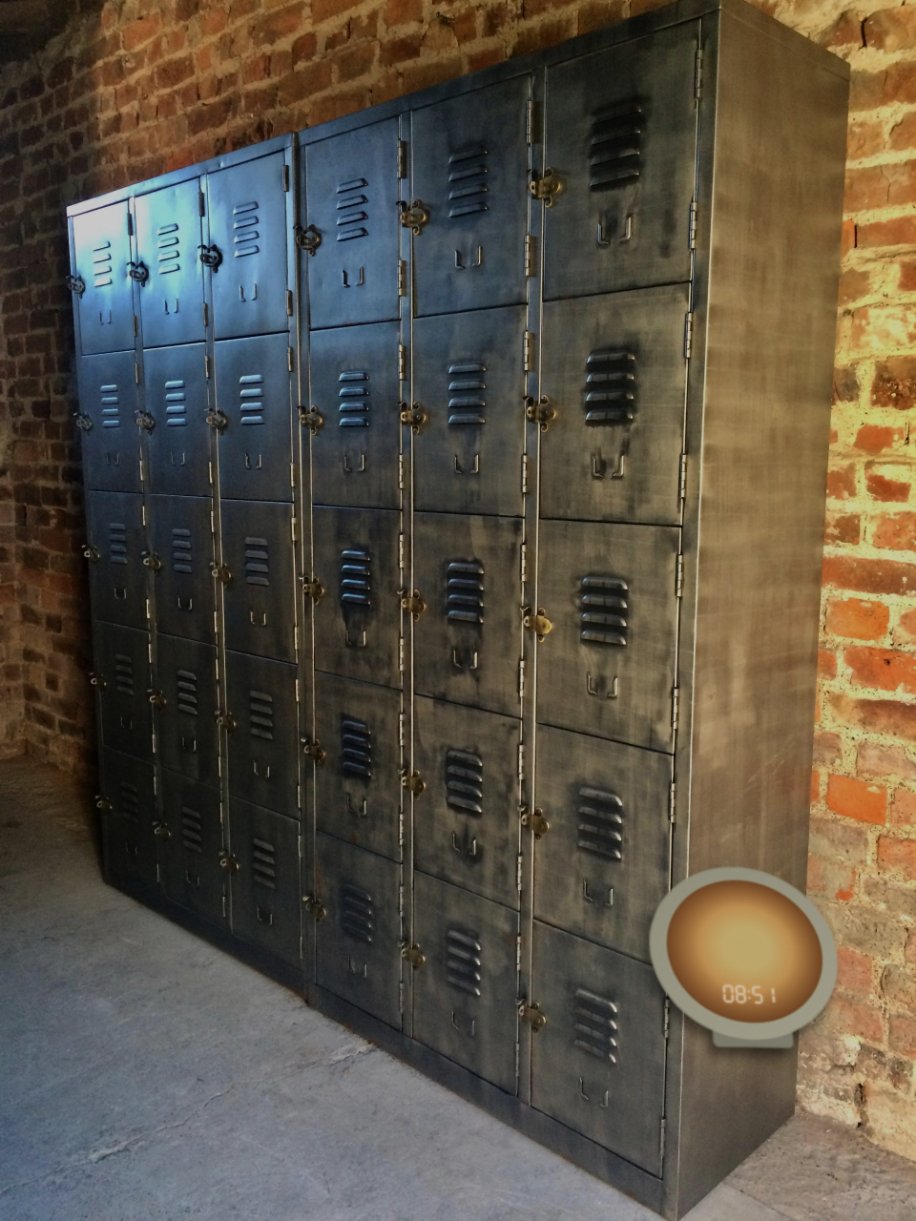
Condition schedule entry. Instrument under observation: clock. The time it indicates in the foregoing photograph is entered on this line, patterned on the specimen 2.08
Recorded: 8.51
